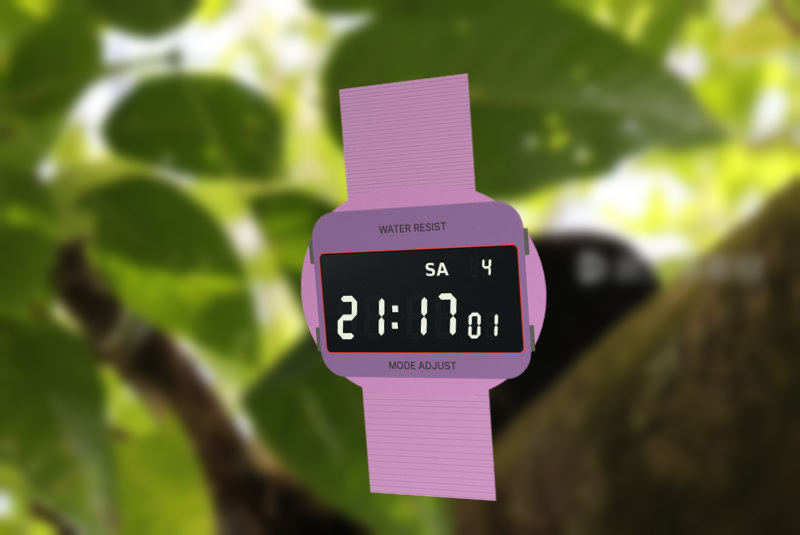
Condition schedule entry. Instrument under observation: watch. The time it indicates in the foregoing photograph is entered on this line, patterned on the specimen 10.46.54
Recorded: 21.17.01
